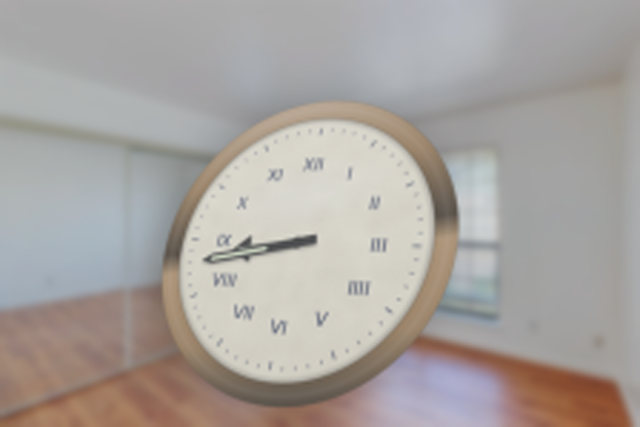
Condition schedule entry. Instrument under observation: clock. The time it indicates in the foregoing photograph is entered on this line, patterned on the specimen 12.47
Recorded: 8.43
